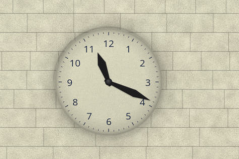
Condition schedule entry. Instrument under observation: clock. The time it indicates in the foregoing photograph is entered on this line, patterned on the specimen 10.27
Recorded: 11.19
